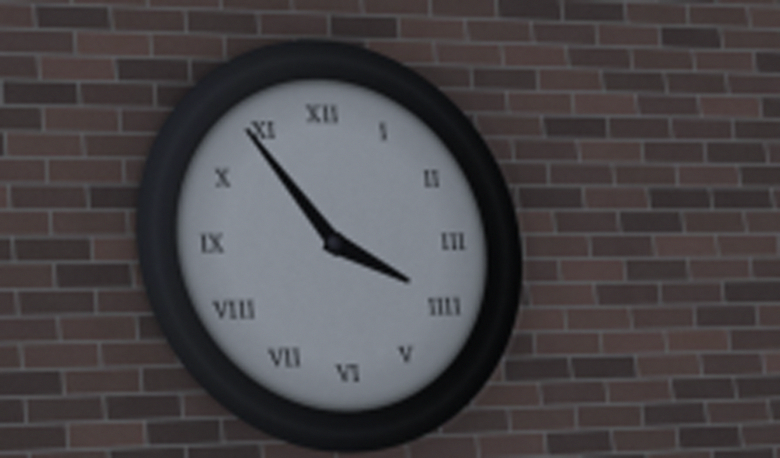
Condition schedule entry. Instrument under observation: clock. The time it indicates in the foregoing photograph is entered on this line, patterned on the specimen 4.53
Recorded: 3.54
